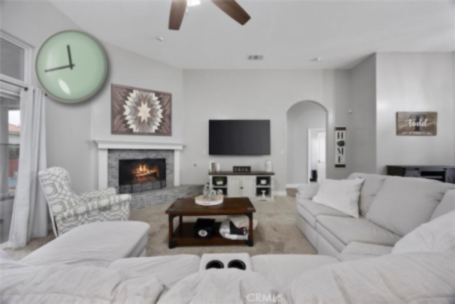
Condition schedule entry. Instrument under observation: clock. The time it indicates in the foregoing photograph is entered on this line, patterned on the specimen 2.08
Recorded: 11.43
